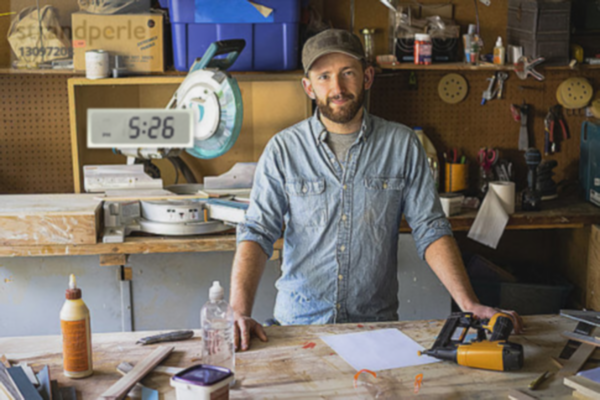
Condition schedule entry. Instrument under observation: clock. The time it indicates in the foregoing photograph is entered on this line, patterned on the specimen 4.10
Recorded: 5.26
